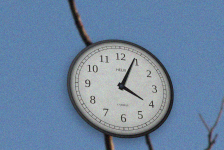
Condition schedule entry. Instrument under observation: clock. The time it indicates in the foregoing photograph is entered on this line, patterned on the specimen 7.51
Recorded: 4.04
